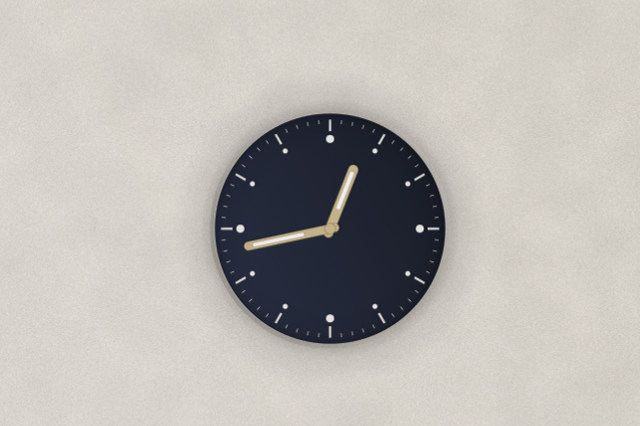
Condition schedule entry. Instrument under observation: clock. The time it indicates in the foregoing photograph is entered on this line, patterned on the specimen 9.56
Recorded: 12.43
